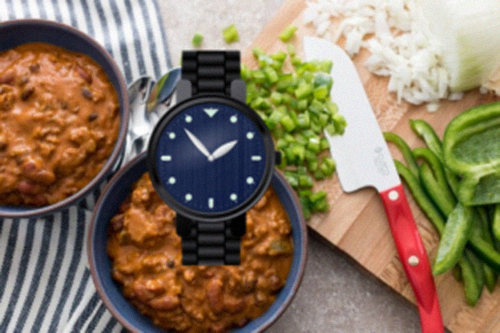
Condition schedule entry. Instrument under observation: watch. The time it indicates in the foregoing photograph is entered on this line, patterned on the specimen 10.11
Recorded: 1.53
